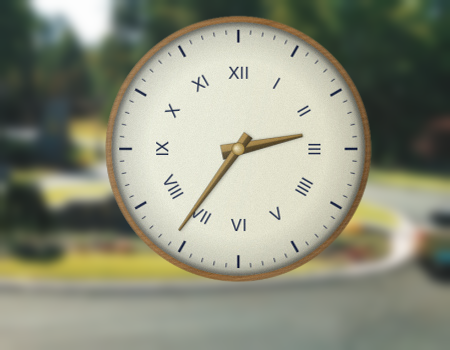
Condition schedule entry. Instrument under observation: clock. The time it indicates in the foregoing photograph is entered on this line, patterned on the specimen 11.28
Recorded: 2.36
